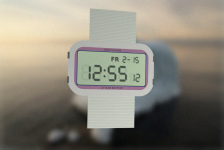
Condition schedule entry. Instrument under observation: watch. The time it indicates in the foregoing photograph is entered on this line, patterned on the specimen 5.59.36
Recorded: 12.55.12
